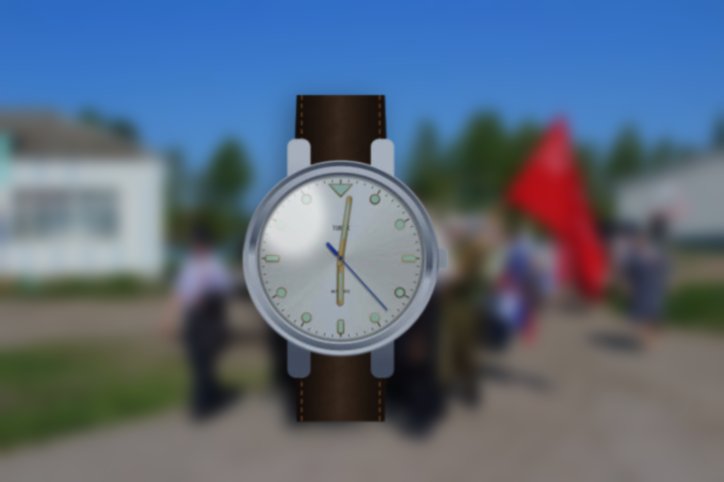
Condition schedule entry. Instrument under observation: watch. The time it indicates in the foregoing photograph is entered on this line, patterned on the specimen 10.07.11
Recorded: 6.01.23
